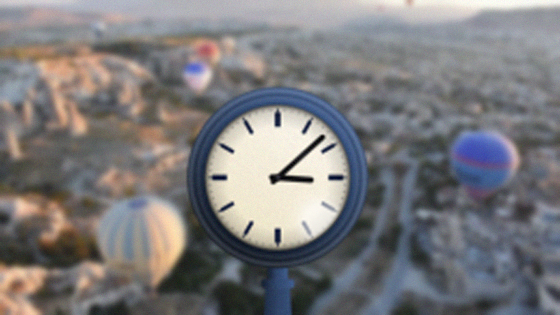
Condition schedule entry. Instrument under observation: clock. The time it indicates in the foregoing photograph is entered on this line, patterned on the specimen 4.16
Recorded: 3.08
